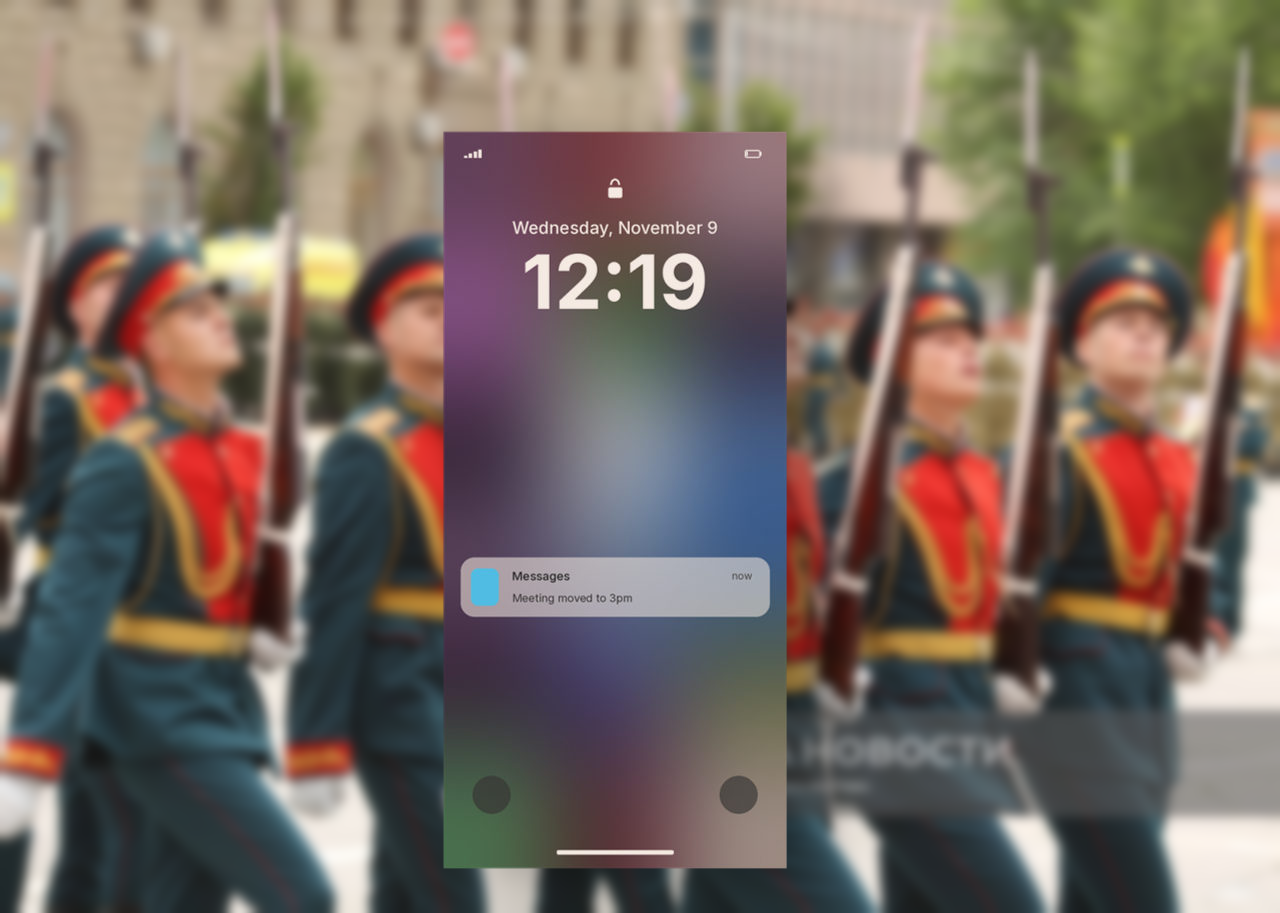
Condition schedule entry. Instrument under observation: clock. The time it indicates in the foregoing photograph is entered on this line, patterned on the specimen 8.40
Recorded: 12.19
